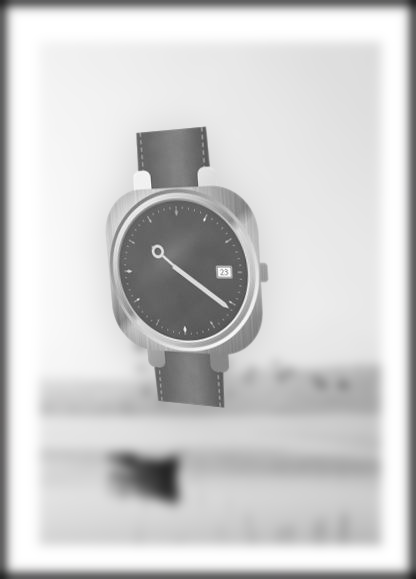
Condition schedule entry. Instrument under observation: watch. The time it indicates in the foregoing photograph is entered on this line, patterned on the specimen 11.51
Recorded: 10.21
